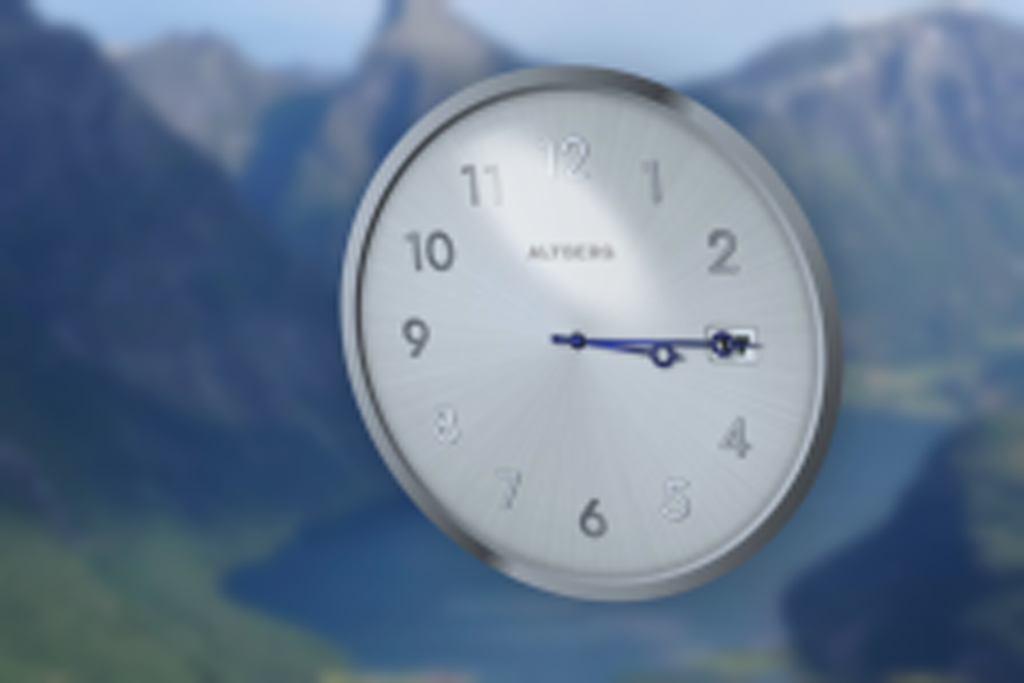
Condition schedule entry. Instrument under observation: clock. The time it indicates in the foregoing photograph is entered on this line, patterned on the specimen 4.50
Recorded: 3.15
